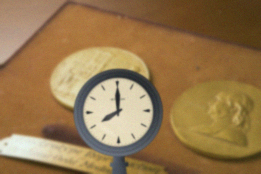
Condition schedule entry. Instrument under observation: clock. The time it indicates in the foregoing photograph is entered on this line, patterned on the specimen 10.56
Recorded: 8.00
